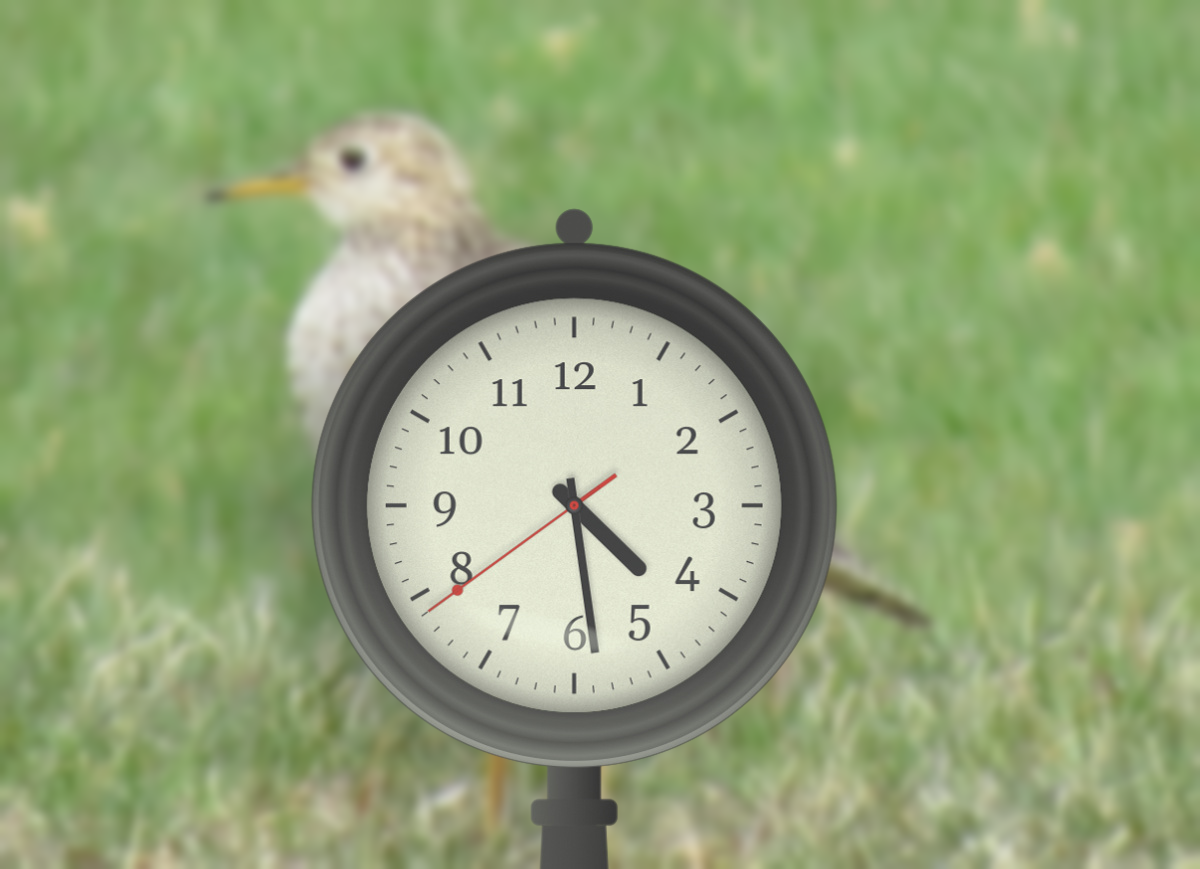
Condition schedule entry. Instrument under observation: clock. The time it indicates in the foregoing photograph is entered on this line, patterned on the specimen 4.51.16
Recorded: 4.28.39
